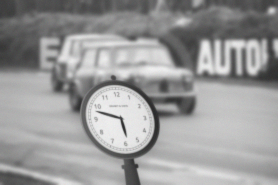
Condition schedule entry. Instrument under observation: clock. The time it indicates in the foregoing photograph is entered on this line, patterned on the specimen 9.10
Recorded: 5.48
